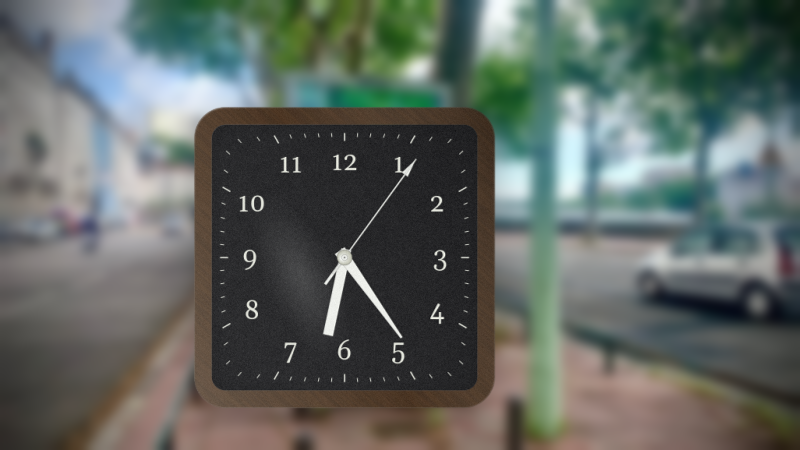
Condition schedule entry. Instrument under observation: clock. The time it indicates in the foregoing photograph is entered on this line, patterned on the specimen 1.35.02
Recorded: 6.24.06
